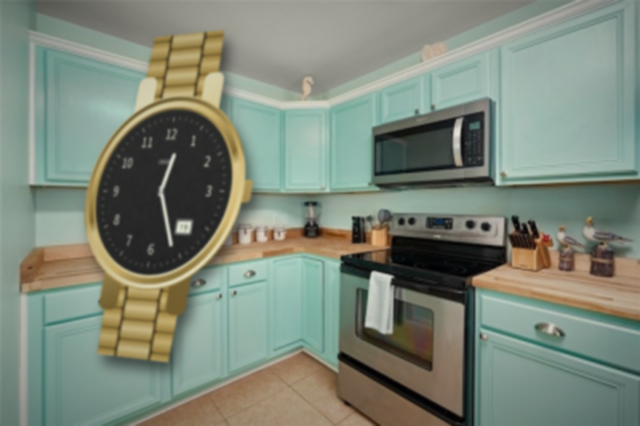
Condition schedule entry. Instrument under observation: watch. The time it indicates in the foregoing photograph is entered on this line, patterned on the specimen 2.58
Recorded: 12.26
